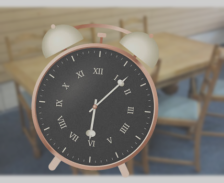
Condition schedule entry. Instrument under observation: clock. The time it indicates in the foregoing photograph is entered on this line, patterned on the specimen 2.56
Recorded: 6.07
